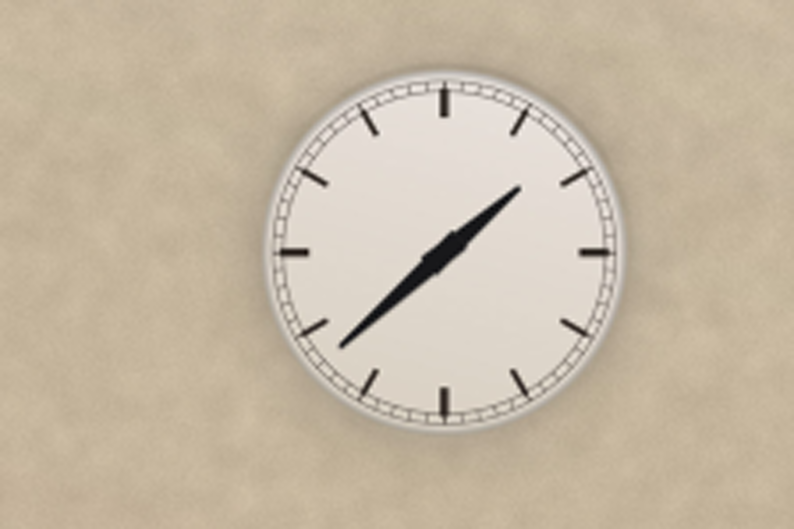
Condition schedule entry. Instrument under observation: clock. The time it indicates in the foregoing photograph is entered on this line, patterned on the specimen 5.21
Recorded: 1.38
